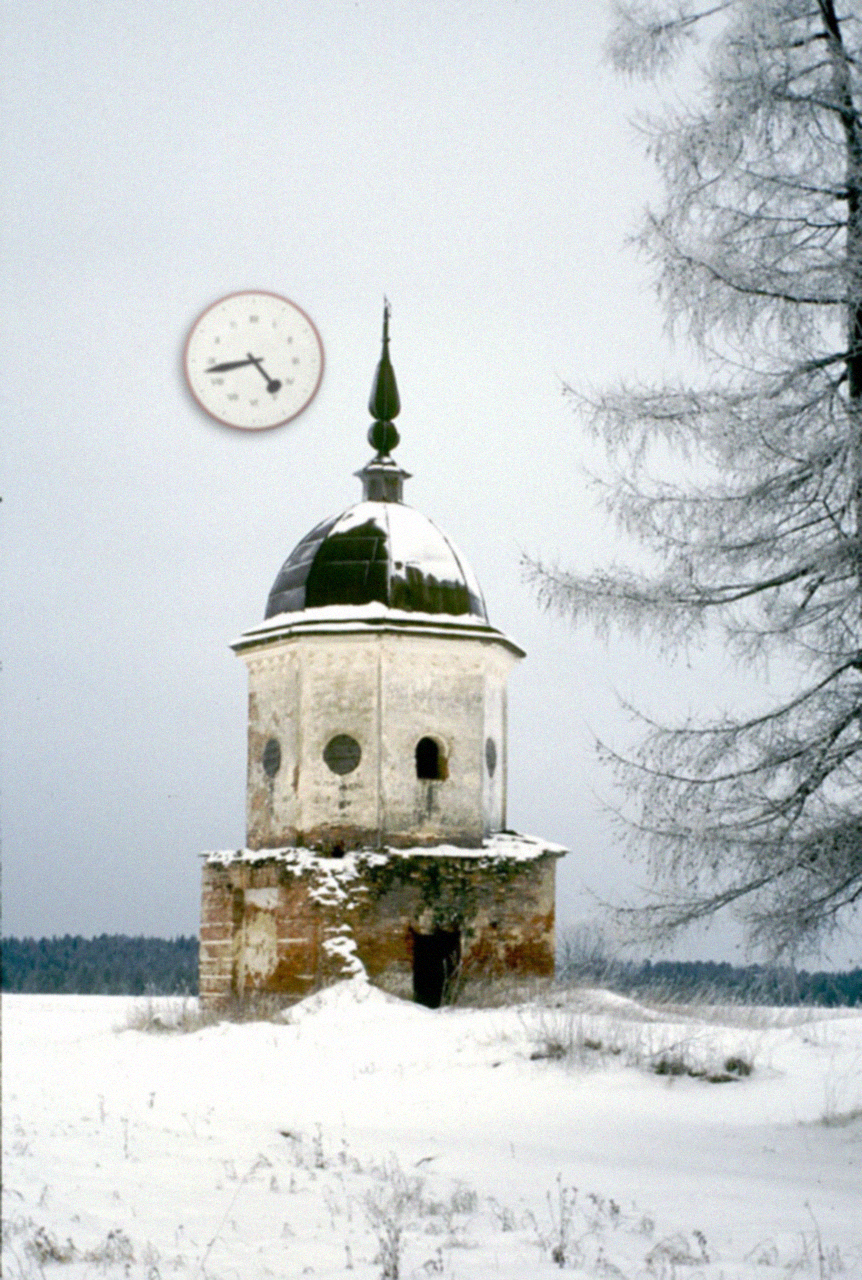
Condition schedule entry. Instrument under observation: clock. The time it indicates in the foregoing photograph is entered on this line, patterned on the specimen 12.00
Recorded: 4.43
